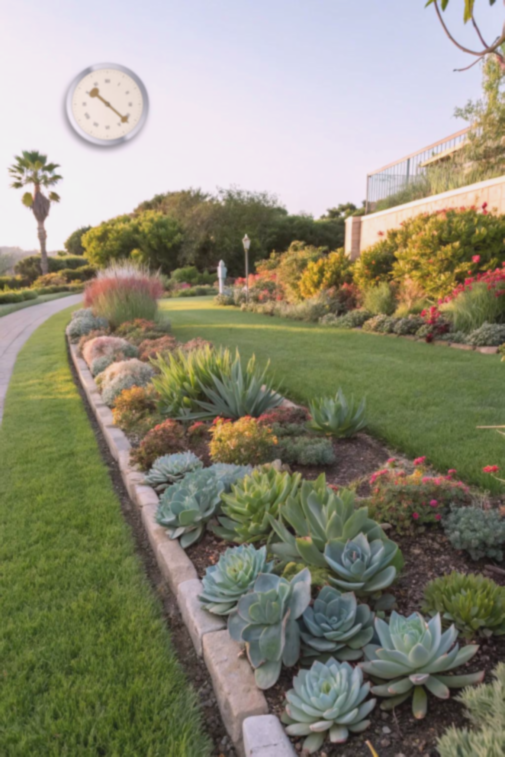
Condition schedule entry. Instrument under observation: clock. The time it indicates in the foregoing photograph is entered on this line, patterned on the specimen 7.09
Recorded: 10.22
